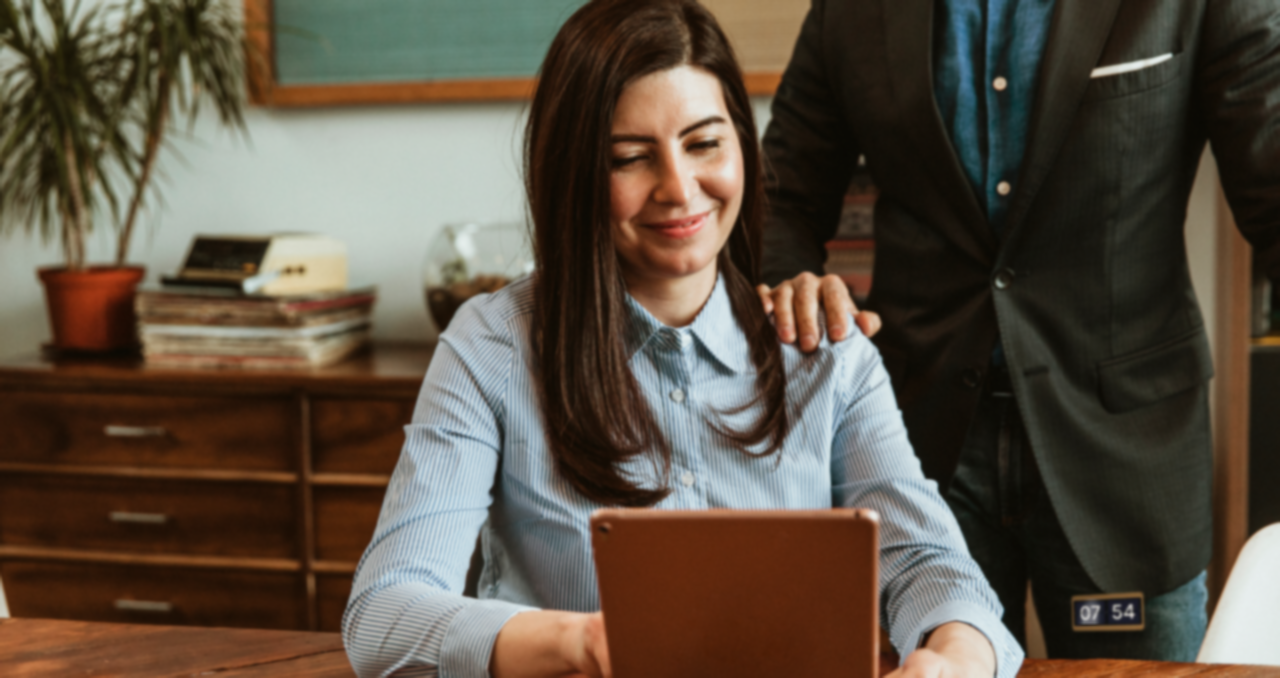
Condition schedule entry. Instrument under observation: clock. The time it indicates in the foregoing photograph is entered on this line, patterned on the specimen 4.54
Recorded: 7.54
